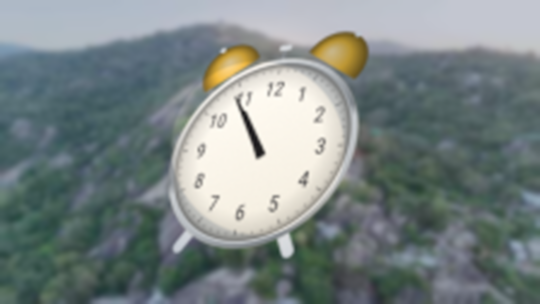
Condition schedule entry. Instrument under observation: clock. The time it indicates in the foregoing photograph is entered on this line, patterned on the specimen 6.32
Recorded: 10.54
